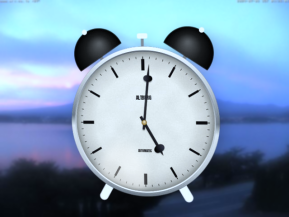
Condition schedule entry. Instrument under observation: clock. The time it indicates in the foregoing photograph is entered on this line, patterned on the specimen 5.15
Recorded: 5.01
